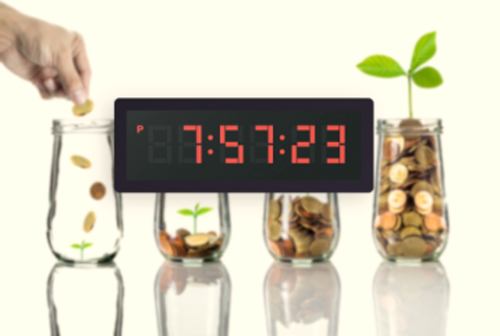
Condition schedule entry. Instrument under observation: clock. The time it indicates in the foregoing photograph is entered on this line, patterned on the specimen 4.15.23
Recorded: 7.57.23
